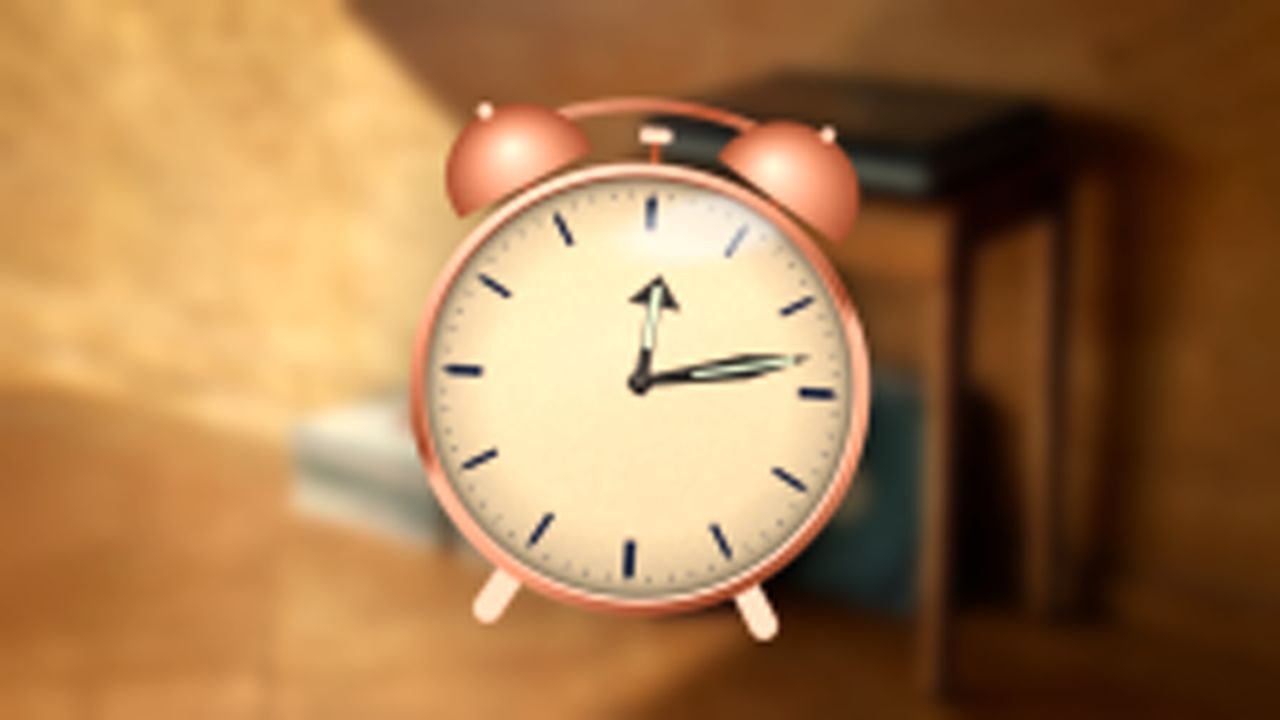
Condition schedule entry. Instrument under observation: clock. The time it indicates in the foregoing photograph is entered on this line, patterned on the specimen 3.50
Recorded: 12.13
